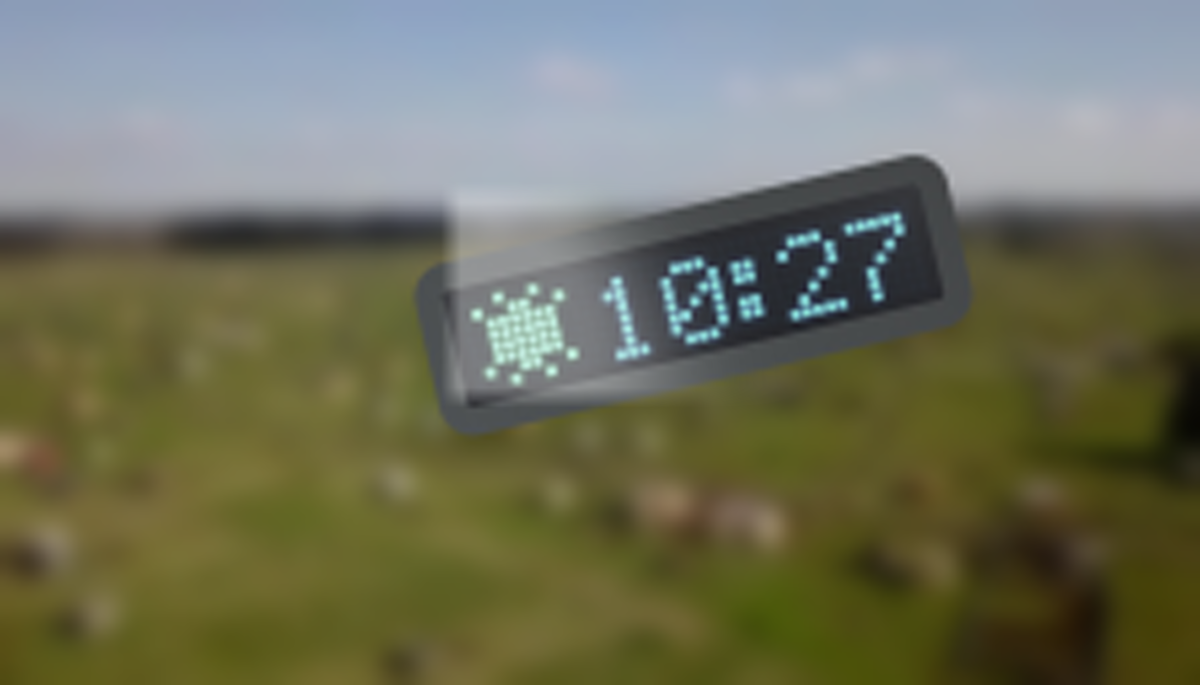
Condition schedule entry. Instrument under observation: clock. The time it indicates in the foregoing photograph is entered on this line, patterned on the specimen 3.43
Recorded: 10.27
